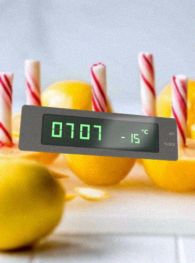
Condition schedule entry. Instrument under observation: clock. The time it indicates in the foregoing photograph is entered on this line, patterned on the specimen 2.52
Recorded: 7.07
